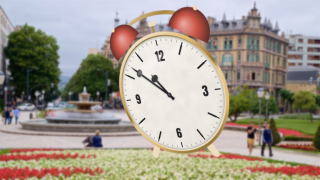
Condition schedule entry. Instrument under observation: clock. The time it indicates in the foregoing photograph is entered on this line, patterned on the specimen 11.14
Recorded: 10.52
